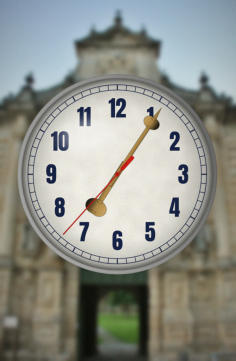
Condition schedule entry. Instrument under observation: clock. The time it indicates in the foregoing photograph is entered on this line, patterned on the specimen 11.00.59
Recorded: 7.05.37
